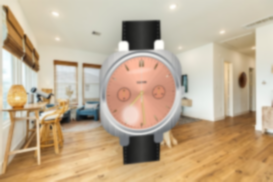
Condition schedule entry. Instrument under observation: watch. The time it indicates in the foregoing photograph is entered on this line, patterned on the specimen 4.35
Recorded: 7.29
